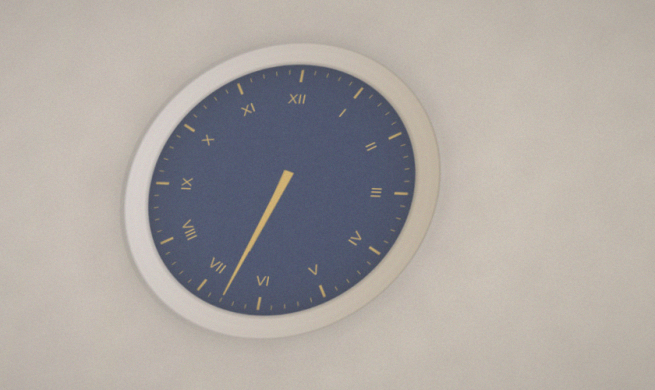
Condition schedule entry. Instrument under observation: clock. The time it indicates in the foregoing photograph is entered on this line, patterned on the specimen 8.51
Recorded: 6.33
